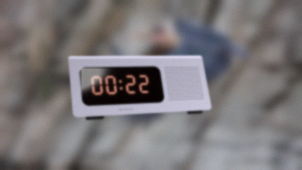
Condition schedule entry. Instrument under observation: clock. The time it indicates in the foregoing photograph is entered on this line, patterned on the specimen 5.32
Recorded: 0.22
